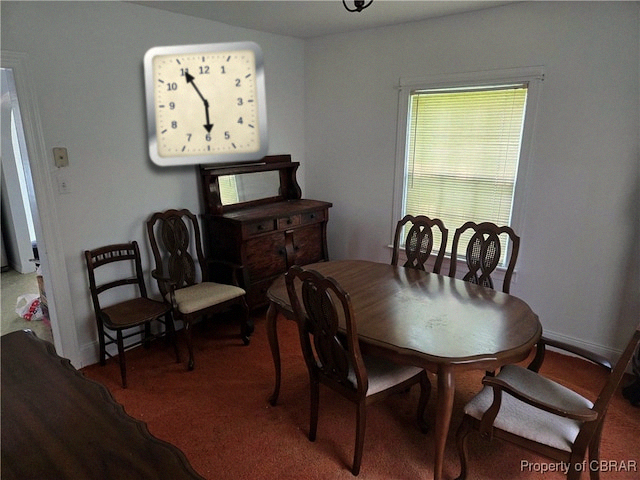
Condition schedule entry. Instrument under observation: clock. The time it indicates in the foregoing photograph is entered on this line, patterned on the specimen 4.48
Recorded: 5.55
